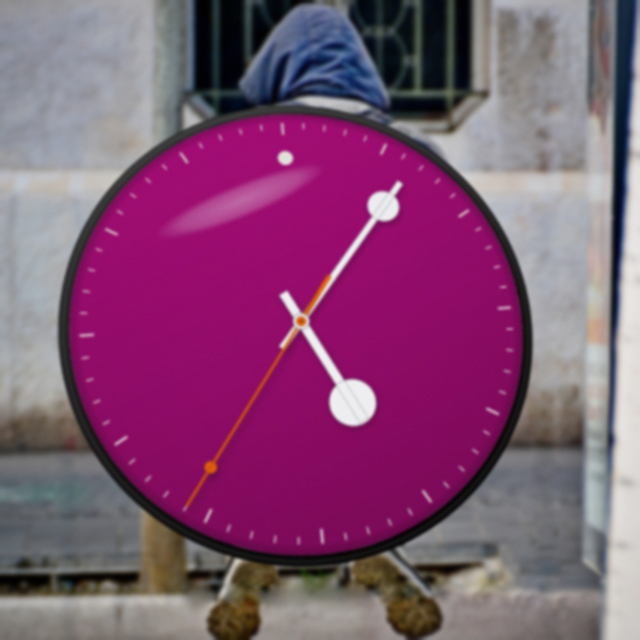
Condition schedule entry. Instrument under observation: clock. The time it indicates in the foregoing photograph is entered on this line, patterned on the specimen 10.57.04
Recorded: 5.06.36
